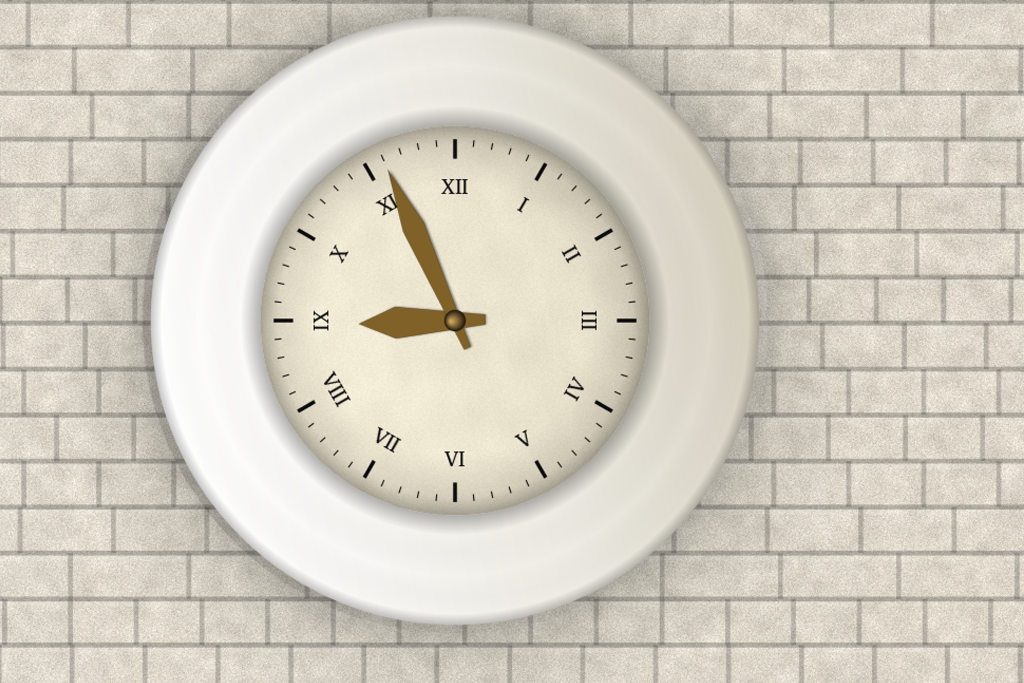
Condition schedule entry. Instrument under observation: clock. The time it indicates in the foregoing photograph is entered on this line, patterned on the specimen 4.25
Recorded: 8.56
